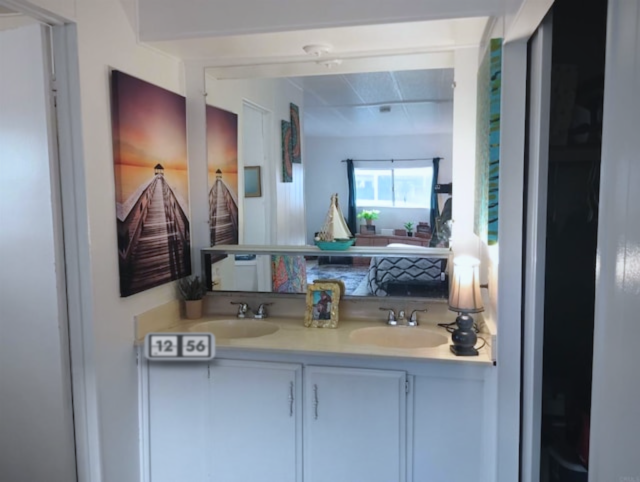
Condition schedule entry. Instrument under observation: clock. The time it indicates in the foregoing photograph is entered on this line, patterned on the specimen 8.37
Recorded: 12.56
